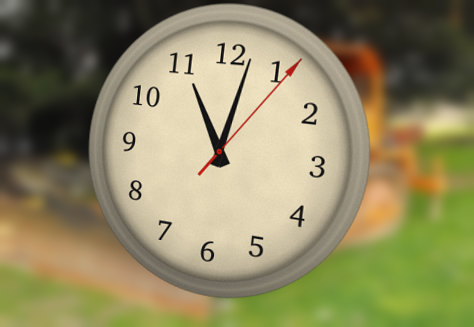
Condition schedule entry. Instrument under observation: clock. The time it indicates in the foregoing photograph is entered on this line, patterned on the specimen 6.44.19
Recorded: 11.02.06
